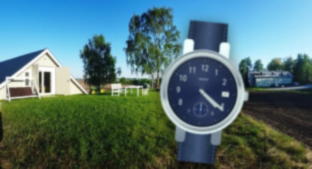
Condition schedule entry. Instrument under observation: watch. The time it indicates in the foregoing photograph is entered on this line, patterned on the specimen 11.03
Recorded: 4.21
